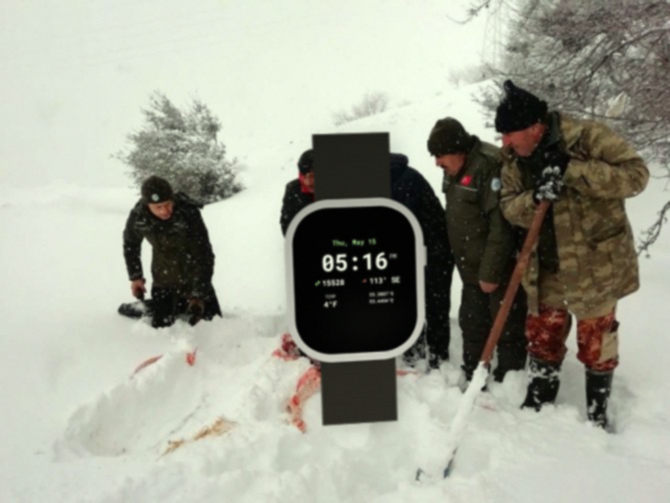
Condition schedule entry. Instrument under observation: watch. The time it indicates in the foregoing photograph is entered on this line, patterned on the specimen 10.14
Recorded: 5.16
